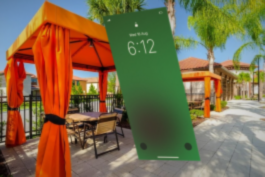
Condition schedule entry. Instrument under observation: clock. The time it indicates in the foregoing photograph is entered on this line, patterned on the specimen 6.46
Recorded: 6.12
